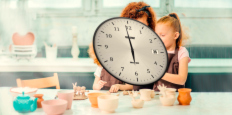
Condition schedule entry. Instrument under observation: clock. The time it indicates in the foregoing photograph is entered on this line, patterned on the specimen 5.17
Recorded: 5.59
